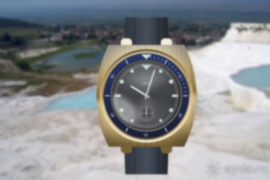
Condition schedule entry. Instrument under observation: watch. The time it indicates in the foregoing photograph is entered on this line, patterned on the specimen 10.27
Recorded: 10.03
